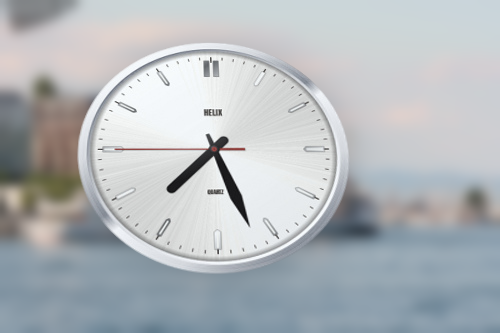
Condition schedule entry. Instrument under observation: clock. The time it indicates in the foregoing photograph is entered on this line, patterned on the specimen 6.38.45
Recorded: 7.26.45
